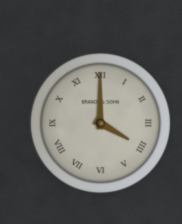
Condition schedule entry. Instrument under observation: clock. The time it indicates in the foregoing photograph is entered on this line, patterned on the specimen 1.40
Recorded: 4.00
